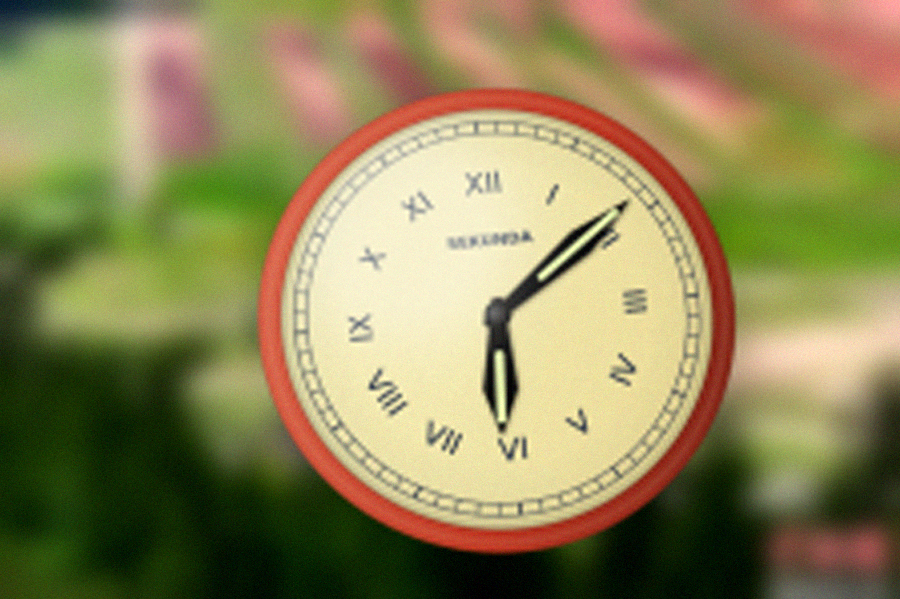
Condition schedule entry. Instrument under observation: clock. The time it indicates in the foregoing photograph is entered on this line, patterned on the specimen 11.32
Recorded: 6.09
